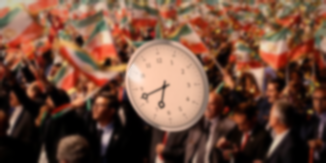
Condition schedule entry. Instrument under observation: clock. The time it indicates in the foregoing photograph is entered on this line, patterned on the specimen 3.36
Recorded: 6.42
